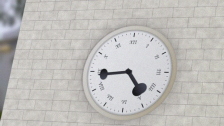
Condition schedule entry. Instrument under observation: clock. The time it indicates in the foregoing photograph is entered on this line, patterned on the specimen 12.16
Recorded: 4.44
